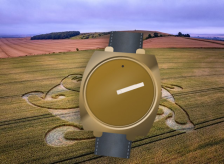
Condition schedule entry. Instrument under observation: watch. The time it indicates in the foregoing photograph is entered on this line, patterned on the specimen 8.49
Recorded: 2.11
